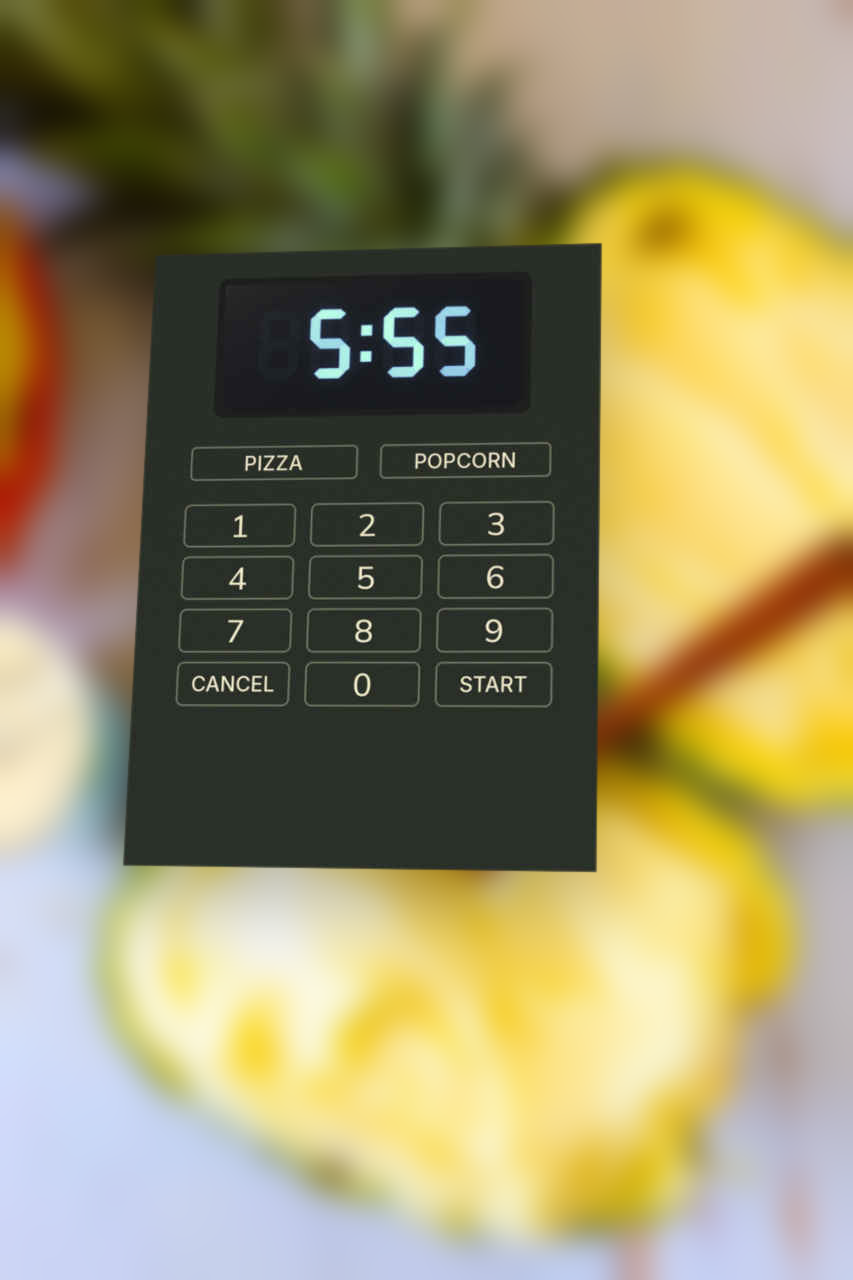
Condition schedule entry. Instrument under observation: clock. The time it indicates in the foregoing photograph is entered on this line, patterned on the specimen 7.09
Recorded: 5.55
